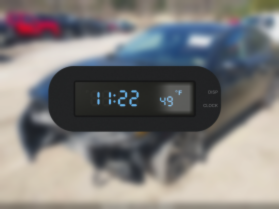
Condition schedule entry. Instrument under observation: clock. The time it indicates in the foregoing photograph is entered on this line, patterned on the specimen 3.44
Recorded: 11.22
